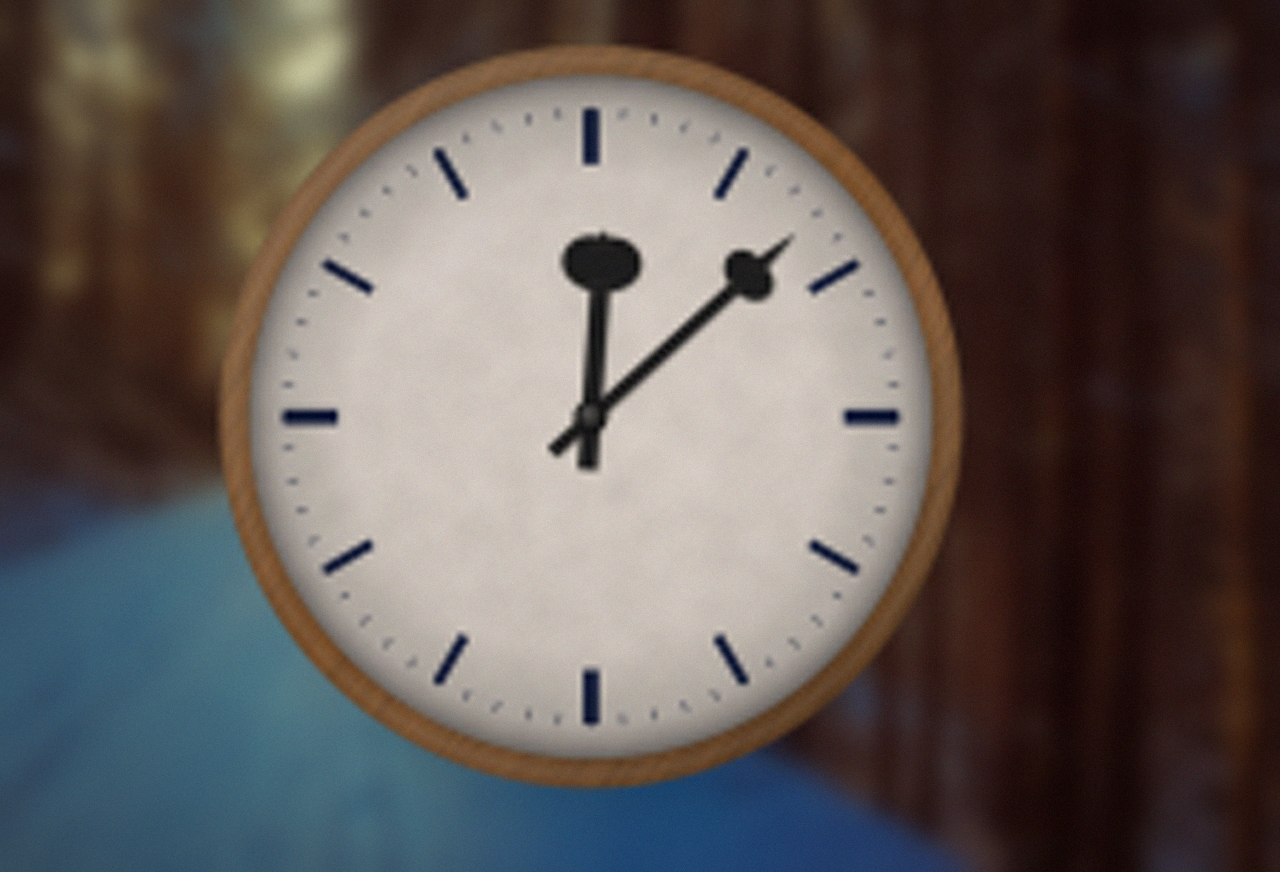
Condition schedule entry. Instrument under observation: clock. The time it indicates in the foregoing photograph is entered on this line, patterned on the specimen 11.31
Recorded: 12.08
